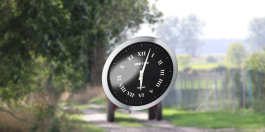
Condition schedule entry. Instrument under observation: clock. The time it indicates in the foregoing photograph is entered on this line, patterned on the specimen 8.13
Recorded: 6.03
